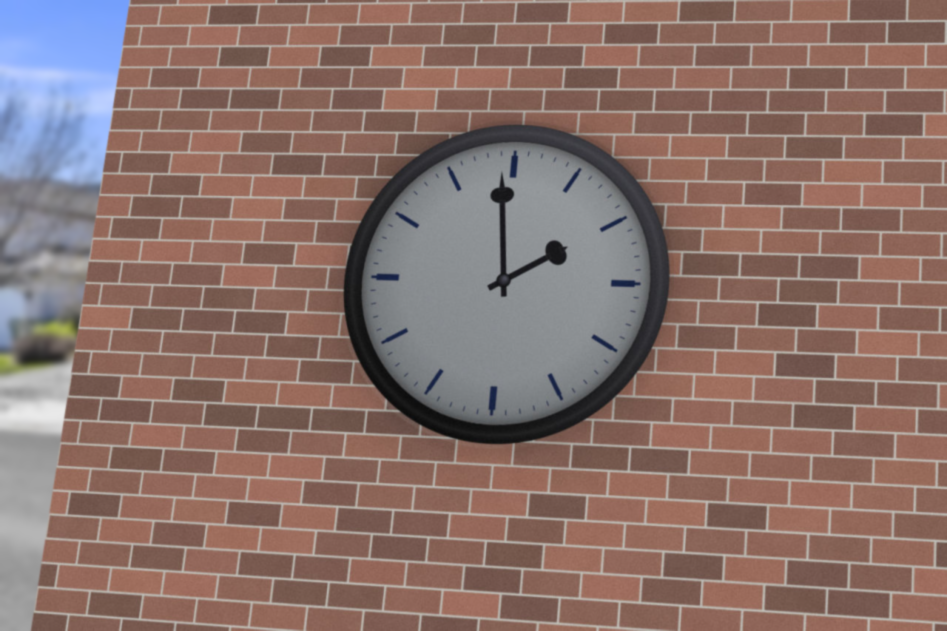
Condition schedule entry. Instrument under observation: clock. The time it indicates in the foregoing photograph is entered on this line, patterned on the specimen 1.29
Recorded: 1.59
